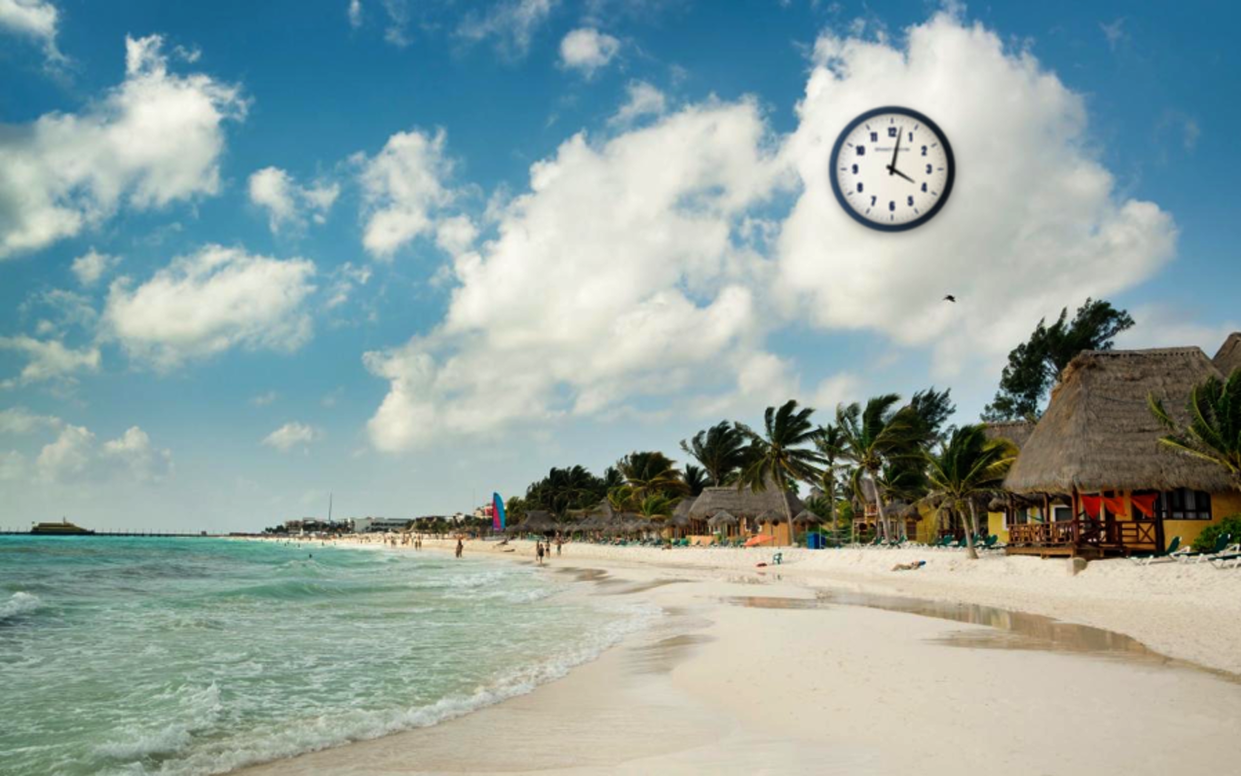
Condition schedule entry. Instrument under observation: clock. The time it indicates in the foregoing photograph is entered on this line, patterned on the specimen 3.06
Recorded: 4.02
